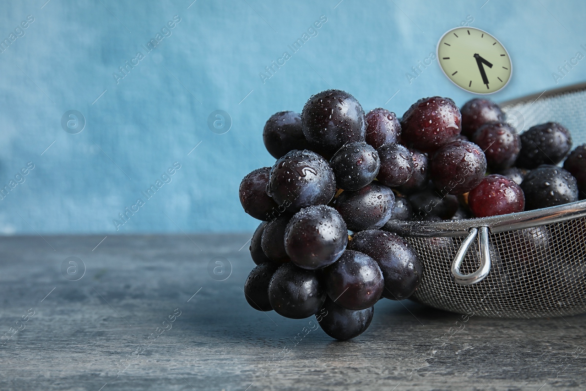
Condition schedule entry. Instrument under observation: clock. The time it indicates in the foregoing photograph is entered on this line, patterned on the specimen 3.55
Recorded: 4.30
